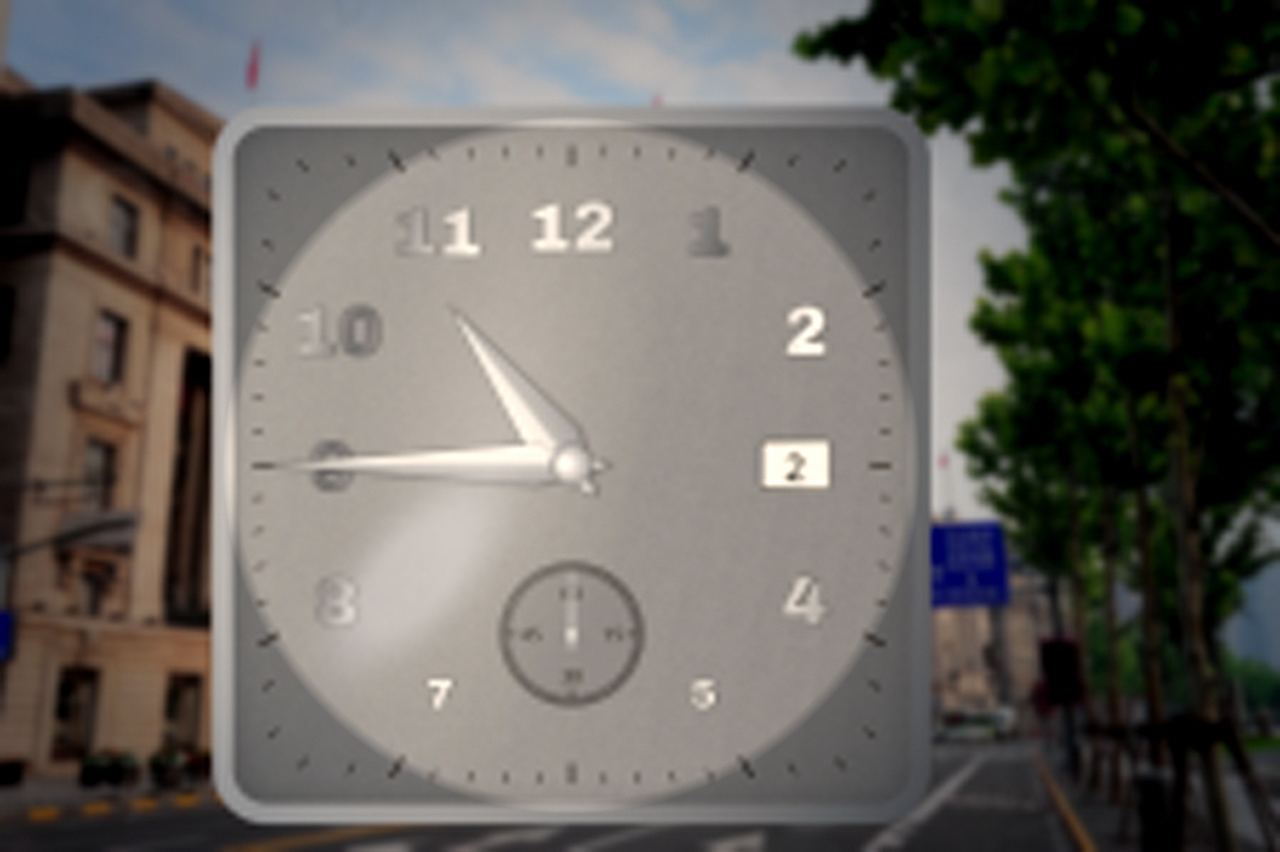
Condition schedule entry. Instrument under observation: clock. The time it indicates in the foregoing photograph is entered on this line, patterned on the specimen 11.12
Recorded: 10.45
